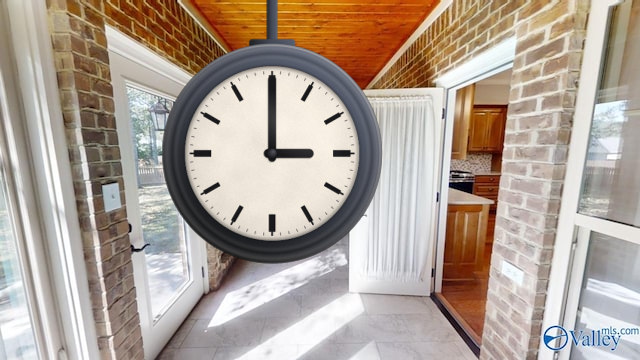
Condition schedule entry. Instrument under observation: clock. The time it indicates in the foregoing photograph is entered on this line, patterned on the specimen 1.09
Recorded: 3.00
